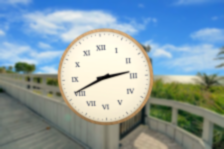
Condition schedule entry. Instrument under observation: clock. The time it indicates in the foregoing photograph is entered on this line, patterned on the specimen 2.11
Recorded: 2.41
